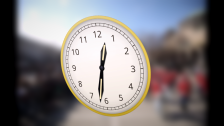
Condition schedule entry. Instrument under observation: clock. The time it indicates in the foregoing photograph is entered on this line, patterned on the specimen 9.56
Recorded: 12.32
